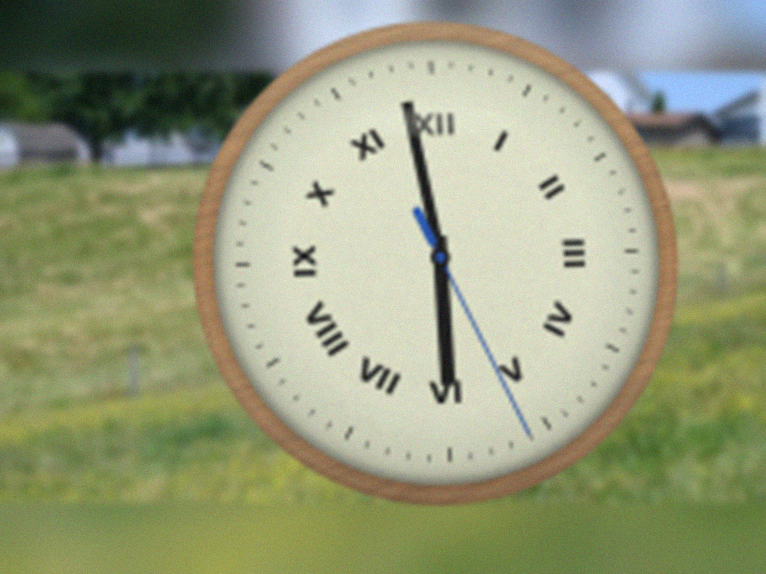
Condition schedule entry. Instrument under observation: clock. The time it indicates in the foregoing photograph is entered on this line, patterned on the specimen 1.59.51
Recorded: 5.58.26
